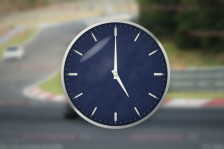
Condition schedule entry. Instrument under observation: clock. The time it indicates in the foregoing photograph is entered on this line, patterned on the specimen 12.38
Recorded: 5.00
